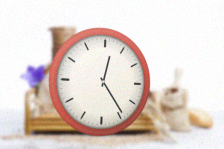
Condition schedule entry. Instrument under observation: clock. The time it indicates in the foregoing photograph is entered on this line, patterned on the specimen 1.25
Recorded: 12.24
